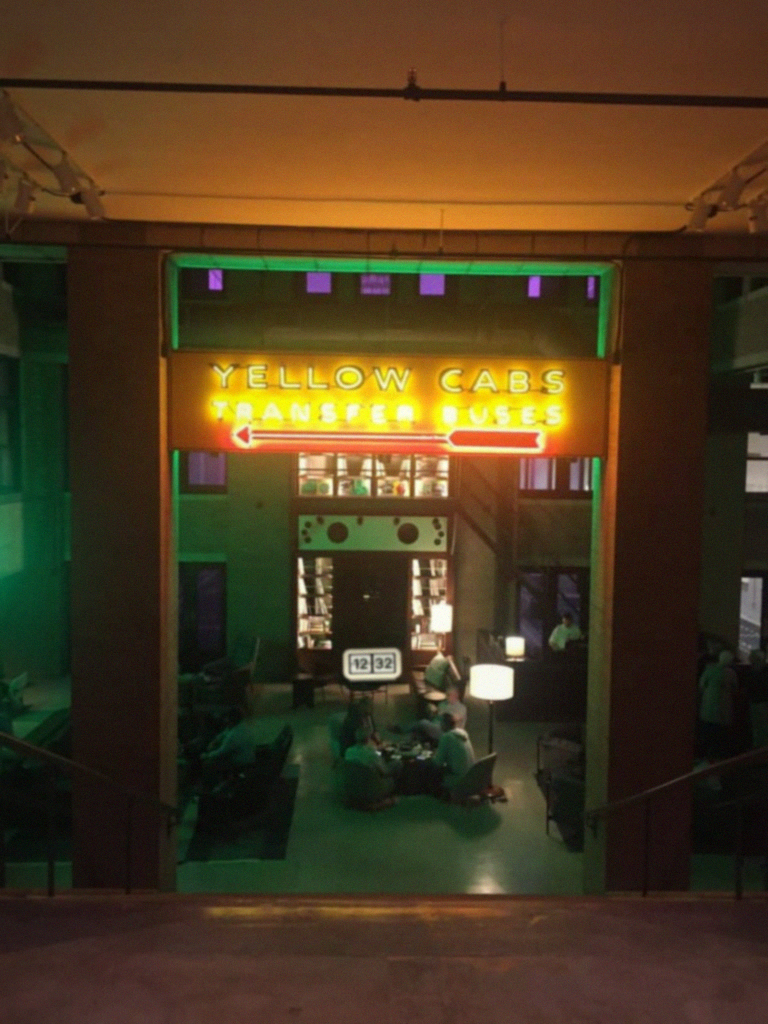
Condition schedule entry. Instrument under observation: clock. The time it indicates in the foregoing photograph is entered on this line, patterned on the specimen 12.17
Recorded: 12.32
